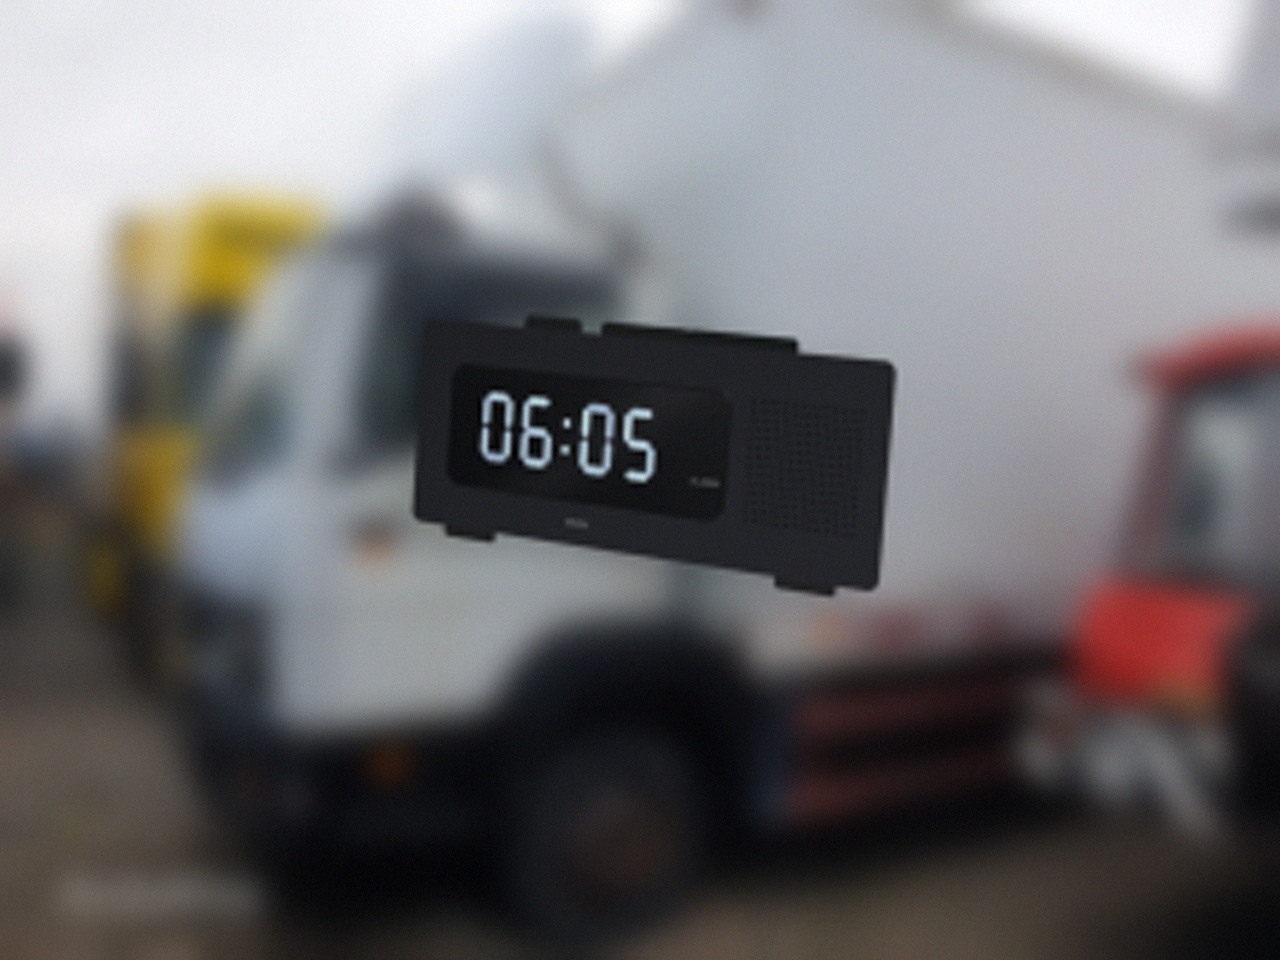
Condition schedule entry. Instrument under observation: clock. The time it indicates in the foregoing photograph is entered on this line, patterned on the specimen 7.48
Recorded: 6.05
